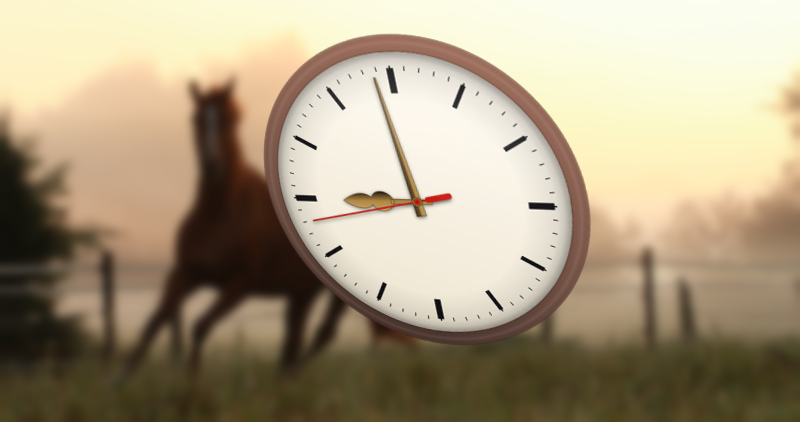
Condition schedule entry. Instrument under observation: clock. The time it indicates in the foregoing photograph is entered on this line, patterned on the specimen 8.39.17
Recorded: 8.58.43
